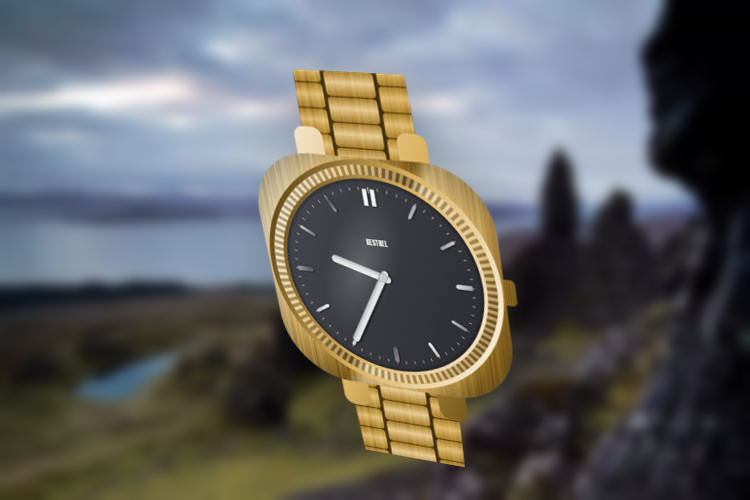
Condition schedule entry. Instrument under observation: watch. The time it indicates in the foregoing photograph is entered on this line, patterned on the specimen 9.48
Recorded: 9.35
